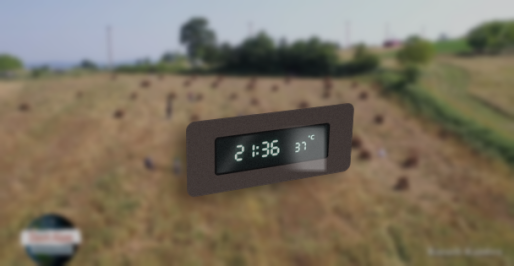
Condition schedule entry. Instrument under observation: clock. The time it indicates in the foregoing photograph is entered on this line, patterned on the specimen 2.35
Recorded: 21.36
